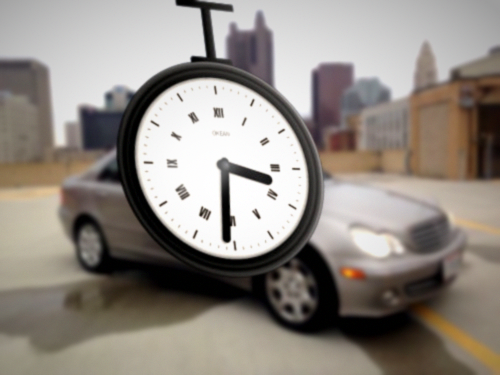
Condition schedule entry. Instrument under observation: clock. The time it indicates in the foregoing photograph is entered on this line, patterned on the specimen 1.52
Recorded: 3.31
